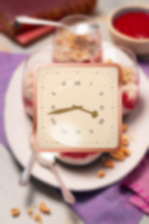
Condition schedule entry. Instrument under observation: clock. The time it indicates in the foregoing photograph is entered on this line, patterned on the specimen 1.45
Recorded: 3.43
